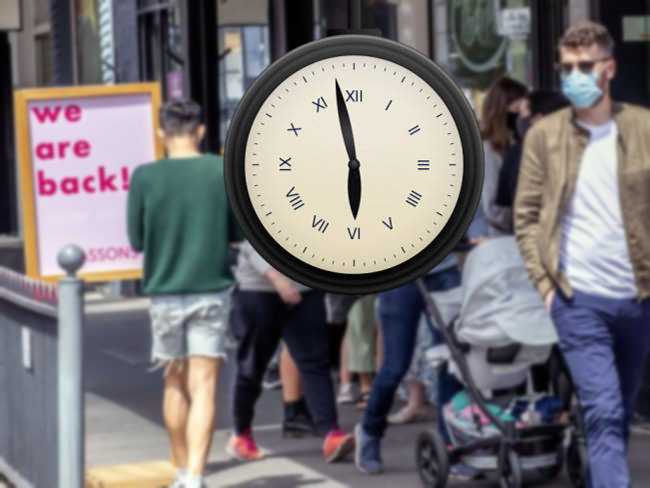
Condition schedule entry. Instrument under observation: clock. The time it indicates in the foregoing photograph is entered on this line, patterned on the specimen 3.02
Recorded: 5.58
